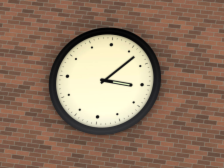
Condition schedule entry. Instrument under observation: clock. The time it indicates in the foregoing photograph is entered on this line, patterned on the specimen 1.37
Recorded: 3.07
